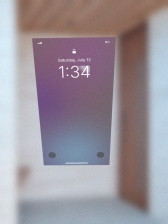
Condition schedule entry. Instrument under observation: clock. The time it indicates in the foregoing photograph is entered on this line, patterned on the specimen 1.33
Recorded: 1.34
